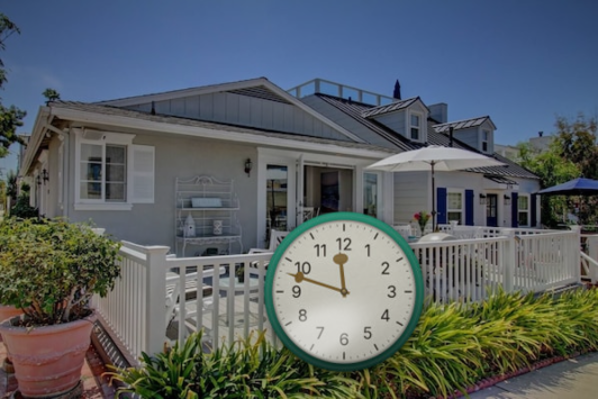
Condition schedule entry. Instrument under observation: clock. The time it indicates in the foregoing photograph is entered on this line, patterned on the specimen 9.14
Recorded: 11.48
